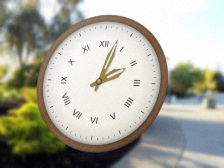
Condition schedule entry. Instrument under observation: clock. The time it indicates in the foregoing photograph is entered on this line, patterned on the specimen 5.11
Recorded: 2.03
